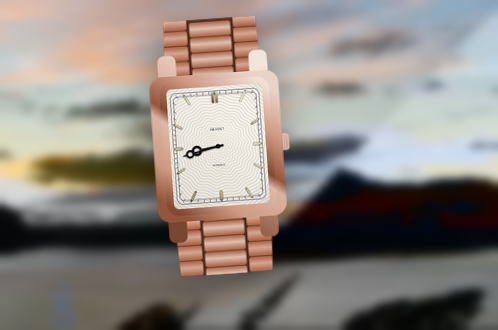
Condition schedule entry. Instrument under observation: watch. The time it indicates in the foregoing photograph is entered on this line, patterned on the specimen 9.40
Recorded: 8.43
